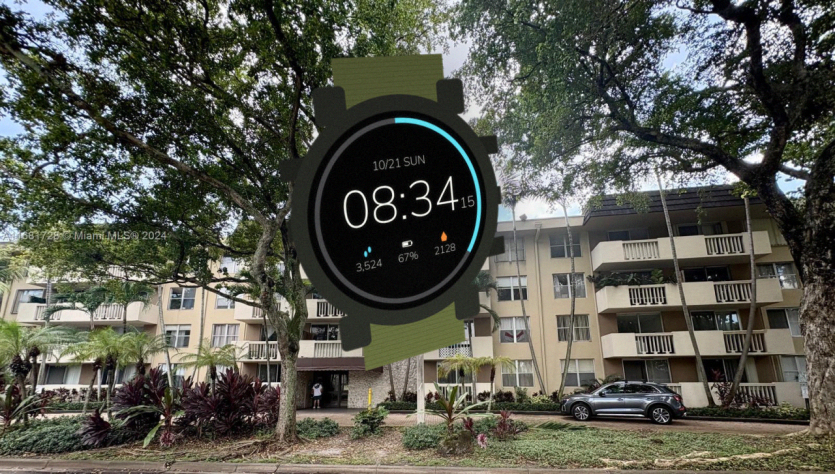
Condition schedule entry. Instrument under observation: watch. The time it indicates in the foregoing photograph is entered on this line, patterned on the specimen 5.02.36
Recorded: 8.34.15
